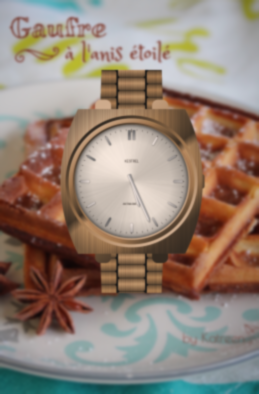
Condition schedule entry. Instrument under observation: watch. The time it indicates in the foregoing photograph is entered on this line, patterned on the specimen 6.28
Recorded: 5.26
